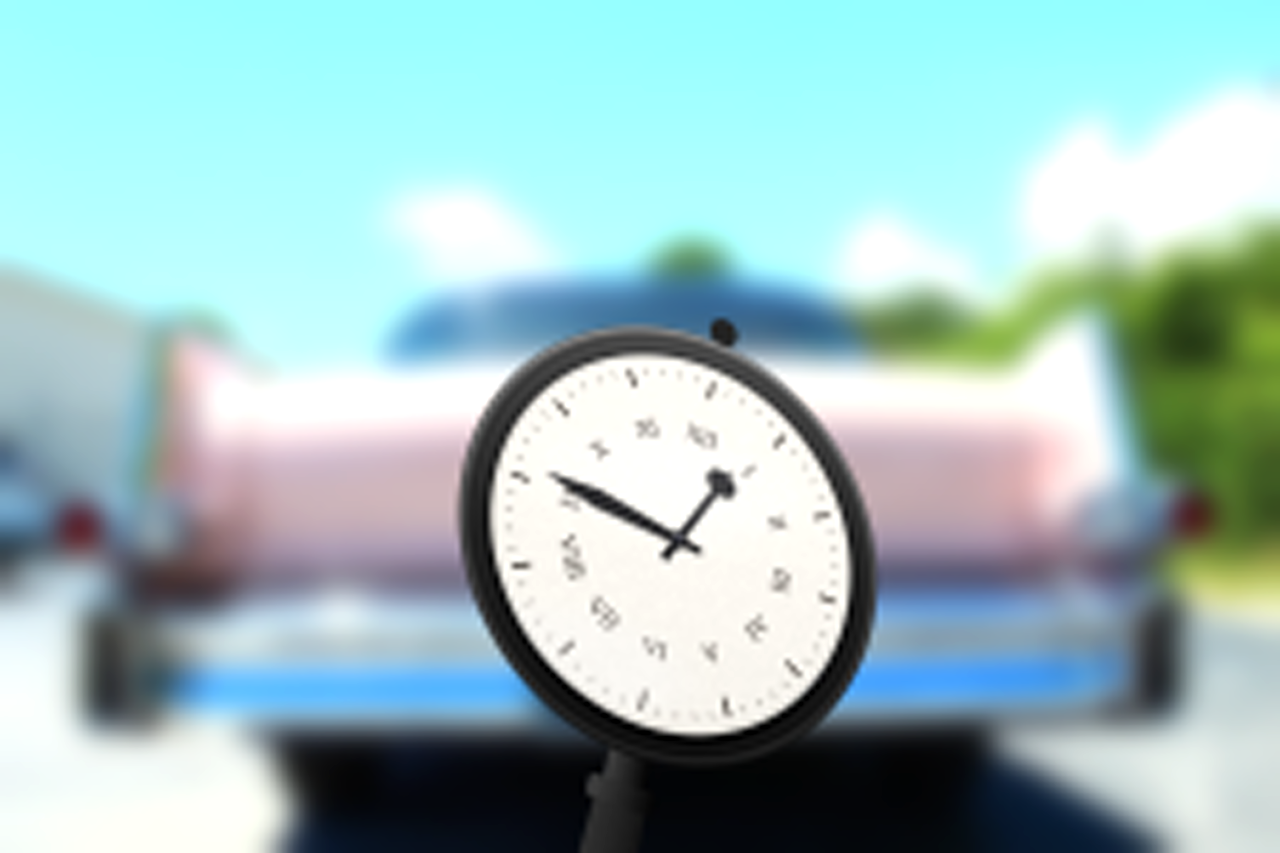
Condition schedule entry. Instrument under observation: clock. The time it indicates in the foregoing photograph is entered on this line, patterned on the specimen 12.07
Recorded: 12.46
